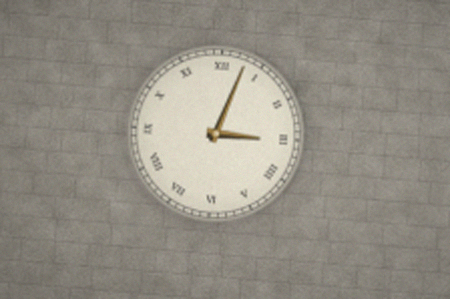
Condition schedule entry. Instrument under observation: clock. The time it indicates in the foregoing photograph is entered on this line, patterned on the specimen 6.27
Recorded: 3.03
